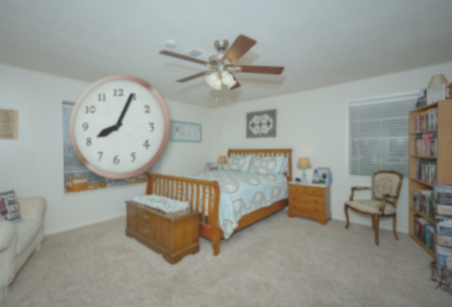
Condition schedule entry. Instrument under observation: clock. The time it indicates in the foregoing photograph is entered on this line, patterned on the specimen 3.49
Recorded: 8.04
